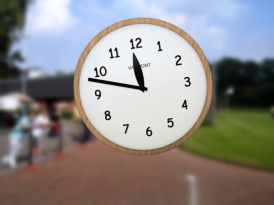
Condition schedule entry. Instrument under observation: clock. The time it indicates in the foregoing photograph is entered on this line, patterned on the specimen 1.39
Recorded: 11.48
